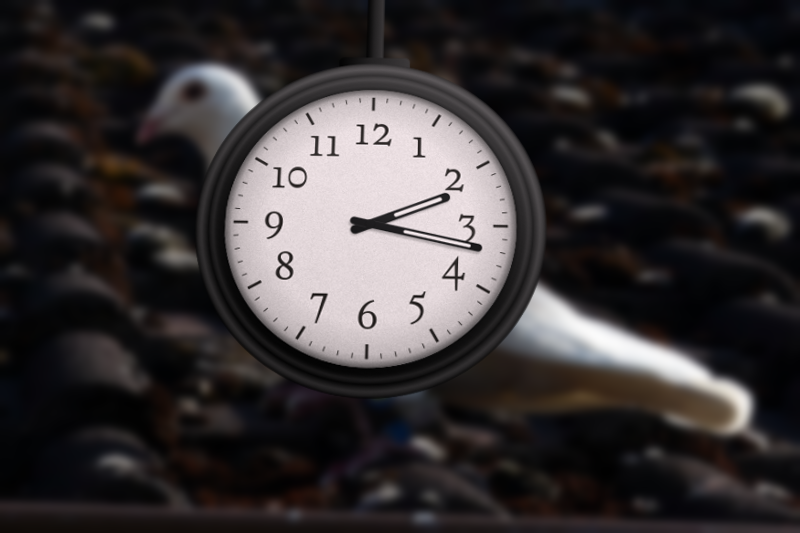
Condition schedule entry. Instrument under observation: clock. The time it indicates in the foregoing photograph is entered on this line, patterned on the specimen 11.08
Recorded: 2.17
